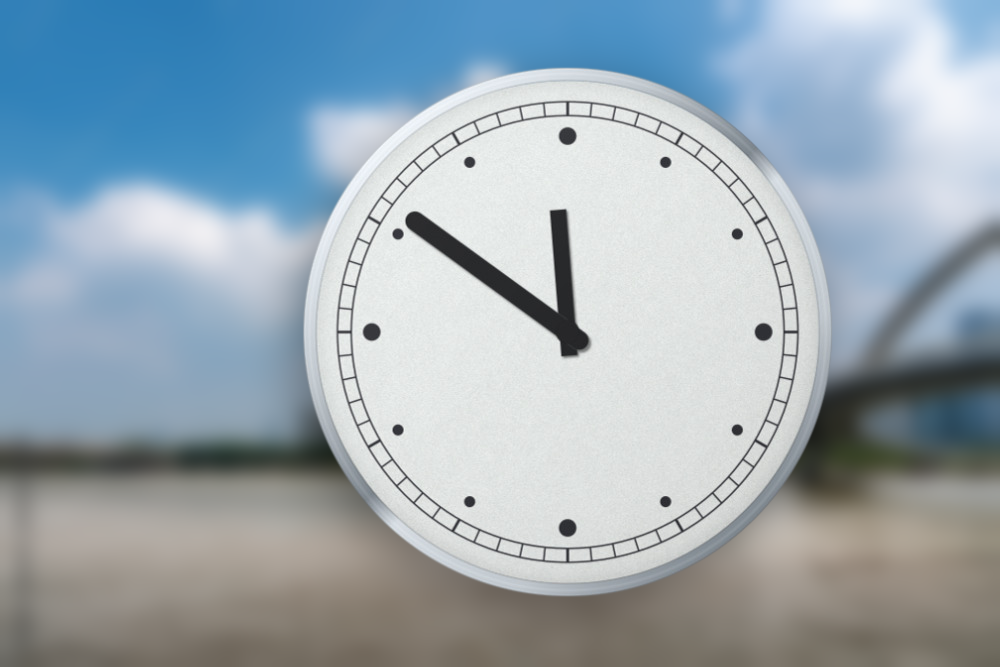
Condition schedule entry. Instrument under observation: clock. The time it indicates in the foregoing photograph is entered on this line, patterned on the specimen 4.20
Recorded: 11.51
